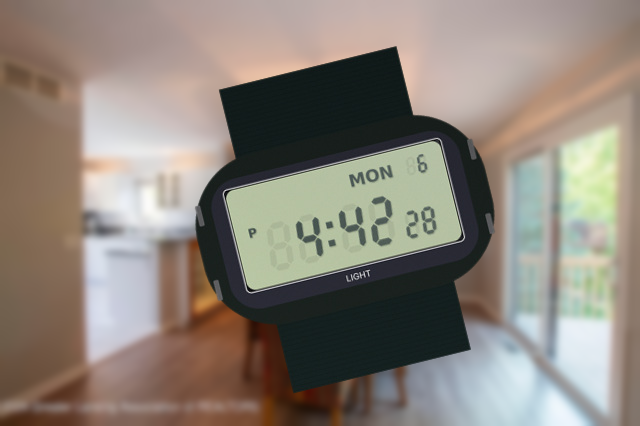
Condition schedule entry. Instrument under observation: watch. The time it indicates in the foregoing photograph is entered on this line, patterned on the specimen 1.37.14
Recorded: 4.42.28
